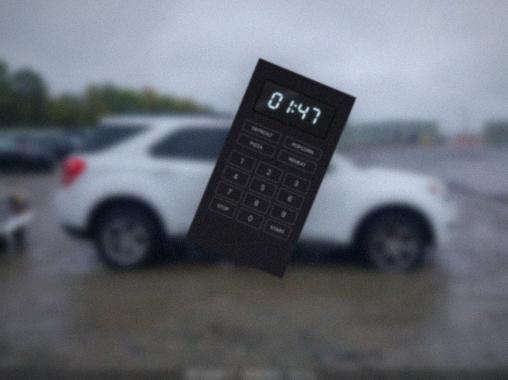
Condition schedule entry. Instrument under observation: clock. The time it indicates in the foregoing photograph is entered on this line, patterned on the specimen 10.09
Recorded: 1.47
